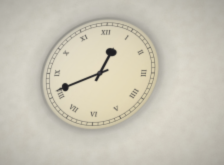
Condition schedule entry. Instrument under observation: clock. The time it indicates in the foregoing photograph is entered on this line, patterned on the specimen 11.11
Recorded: 12.41
